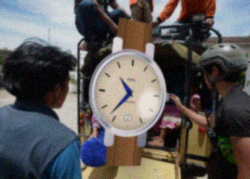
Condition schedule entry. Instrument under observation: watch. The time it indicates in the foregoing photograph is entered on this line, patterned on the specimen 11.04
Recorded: 10.37
